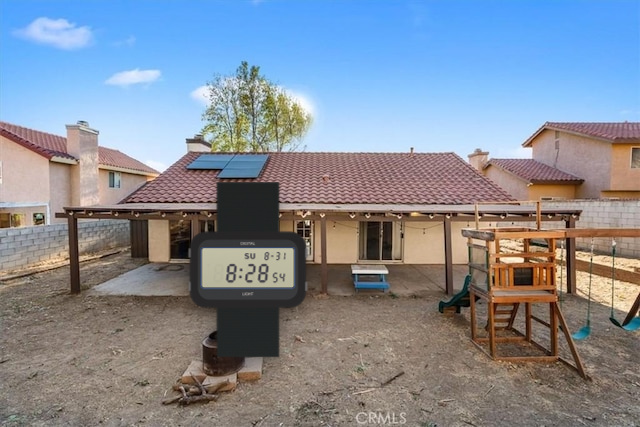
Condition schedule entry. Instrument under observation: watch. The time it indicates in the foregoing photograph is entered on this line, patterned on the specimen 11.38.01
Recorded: 8.28.54
